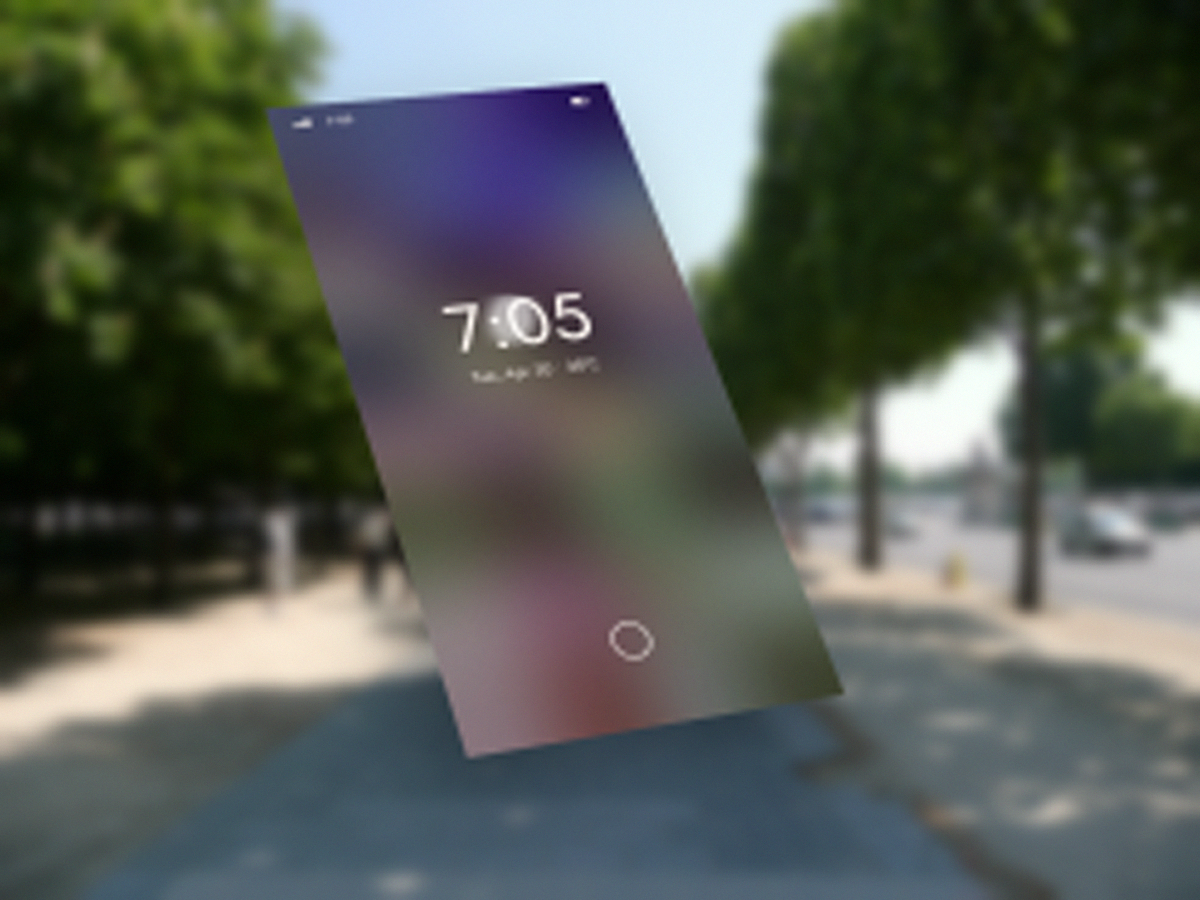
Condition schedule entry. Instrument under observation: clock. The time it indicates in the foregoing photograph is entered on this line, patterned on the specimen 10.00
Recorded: 7.05
